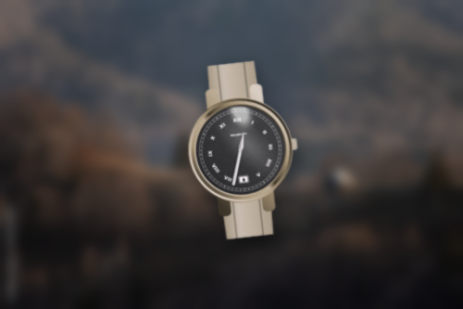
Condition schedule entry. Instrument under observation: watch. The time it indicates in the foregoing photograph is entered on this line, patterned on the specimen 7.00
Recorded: 12.33
